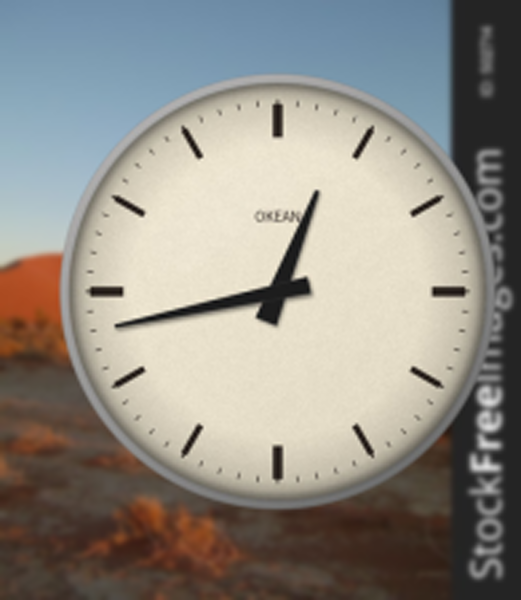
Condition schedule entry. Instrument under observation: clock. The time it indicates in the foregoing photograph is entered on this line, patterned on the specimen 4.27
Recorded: 12.43
